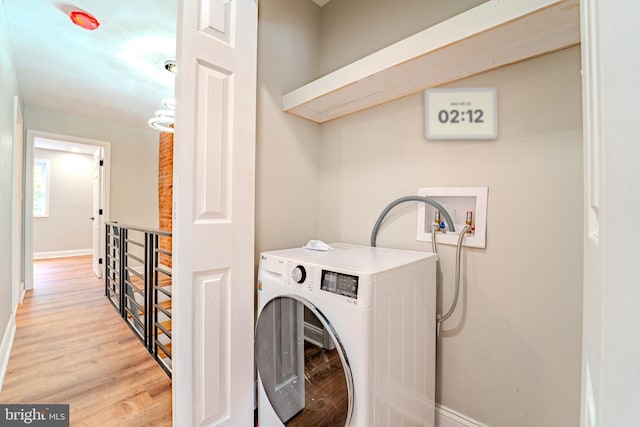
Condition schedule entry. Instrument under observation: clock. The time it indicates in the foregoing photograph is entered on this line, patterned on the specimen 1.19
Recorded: 2.12
